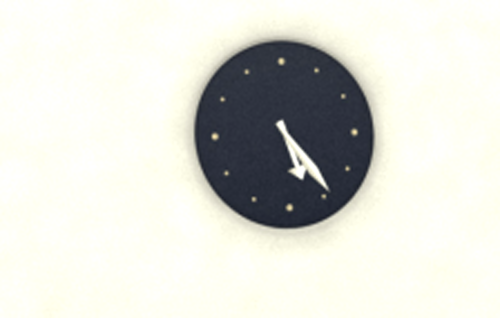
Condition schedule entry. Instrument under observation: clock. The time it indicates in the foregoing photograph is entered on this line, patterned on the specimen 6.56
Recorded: 5.24
